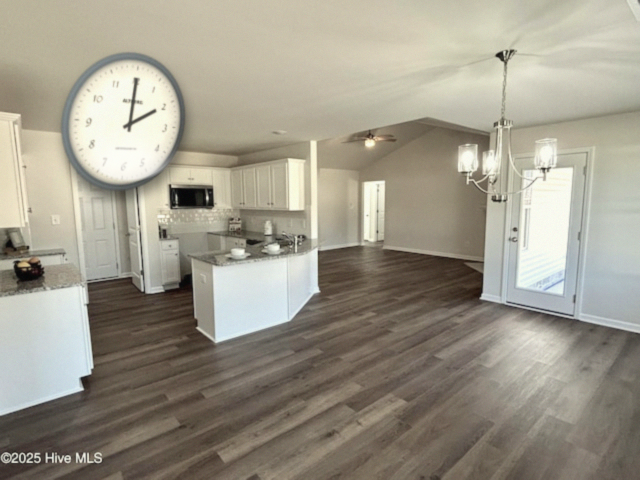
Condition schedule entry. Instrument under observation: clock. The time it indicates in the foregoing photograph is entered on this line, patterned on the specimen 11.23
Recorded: 2.00
